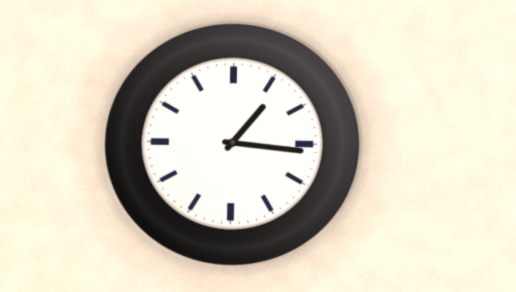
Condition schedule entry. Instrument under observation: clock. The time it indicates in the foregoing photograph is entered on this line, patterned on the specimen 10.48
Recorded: 1.16
